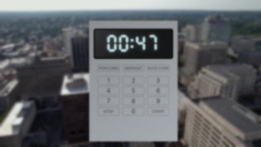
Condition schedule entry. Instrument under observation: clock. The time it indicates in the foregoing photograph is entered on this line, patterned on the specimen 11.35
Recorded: 0.47
